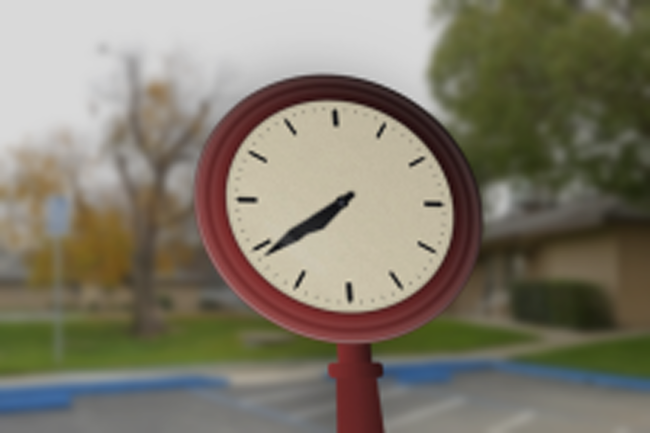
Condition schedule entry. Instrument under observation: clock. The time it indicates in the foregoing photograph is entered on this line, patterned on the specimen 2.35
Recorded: 7.39
